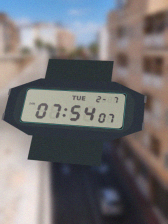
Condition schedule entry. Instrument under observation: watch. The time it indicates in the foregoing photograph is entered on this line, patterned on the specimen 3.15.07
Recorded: 7.54.07
